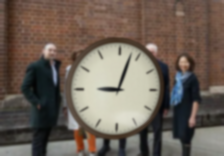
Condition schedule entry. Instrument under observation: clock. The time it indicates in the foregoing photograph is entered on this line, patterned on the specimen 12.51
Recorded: 9.03
